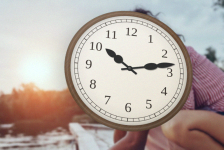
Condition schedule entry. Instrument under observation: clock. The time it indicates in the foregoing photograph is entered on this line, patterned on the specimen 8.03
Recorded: 10.13
